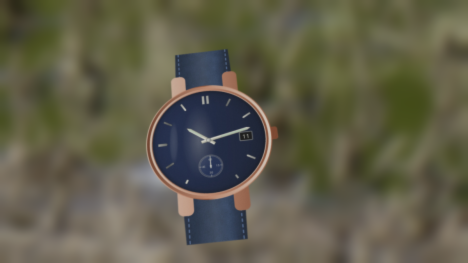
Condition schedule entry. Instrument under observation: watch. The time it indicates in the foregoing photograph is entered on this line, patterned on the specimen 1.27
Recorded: 10.13
